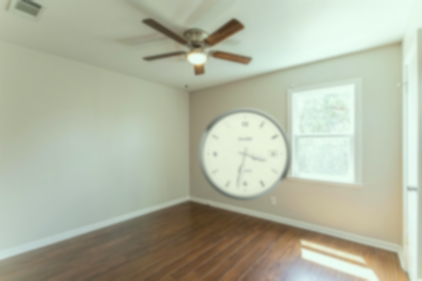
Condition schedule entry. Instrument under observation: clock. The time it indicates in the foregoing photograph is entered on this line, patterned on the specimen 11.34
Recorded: 3.32
